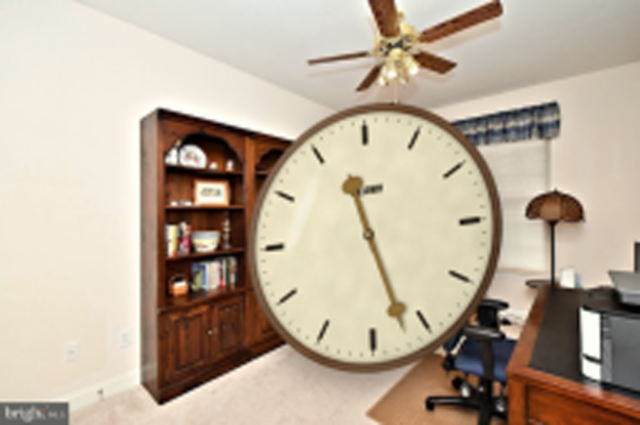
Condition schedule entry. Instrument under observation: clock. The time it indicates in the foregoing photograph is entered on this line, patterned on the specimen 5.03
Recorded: 11.27
